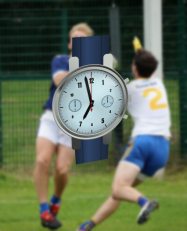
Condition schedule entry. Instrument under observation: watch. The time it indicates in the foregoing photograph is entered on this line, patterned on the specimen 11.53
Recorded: 6.58
